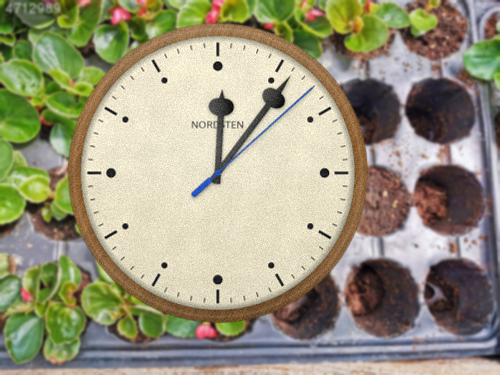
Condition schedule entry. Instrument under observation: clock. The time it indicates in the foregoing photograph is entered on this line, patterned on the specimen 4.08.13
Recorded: 12.06.08
